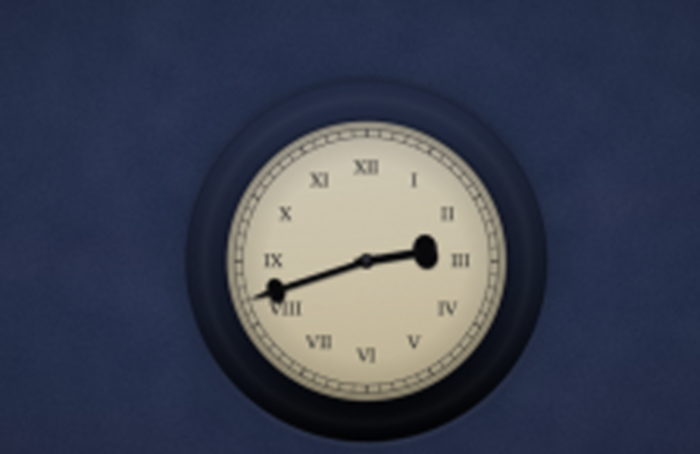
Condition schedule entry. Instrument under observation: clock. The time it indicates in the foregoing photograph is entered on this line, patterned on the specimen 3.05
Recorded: 2.42
